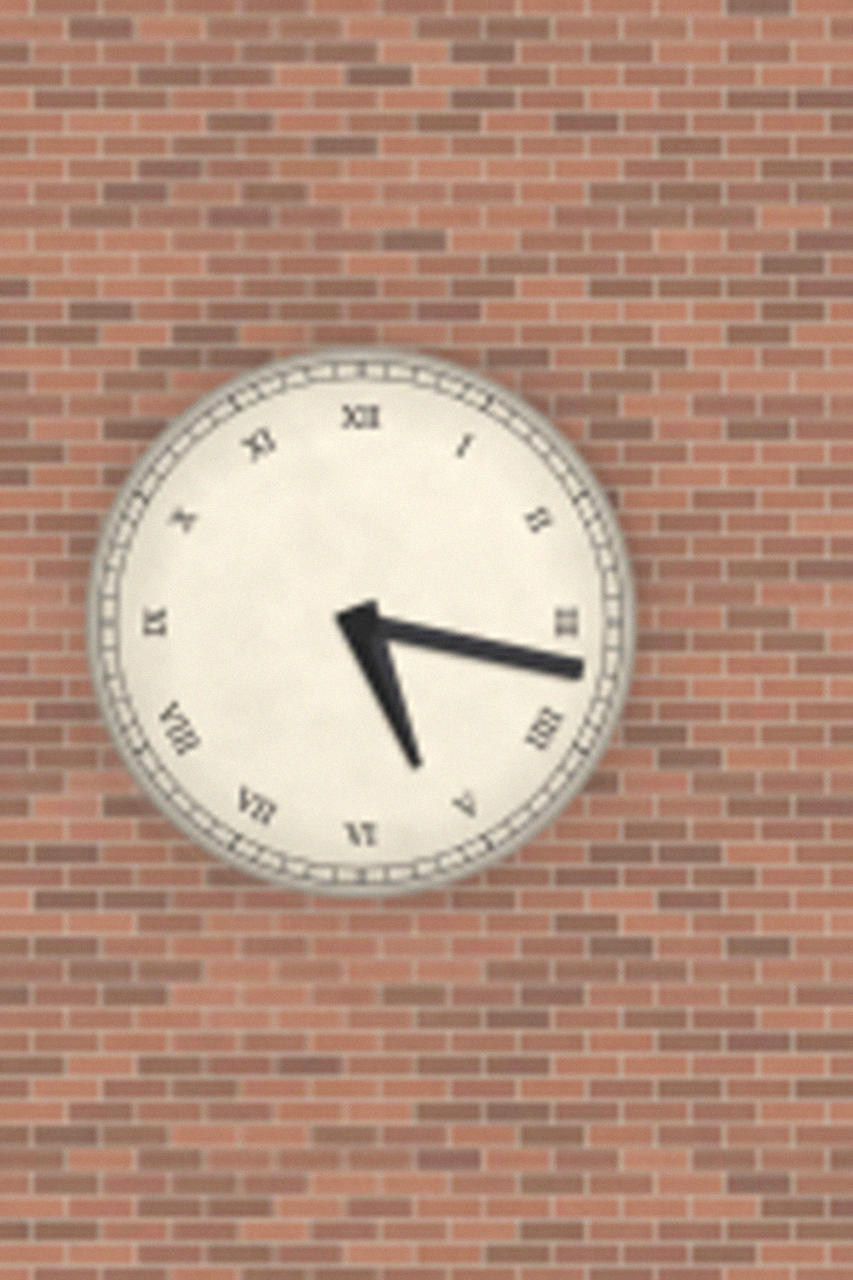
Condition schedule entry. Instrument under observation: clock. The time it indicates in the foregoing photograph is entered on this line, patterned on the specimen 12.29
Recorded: 5.17
